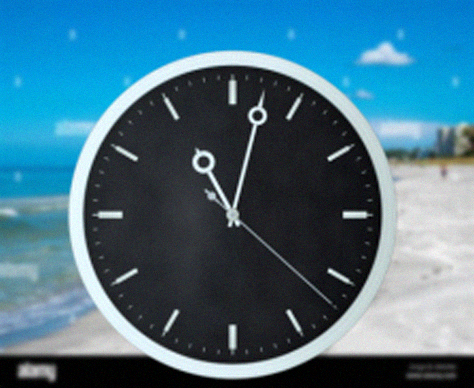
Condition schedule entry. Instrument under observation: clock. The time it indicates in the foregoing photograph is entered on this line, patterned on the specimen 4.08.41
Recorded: 11.02.22
